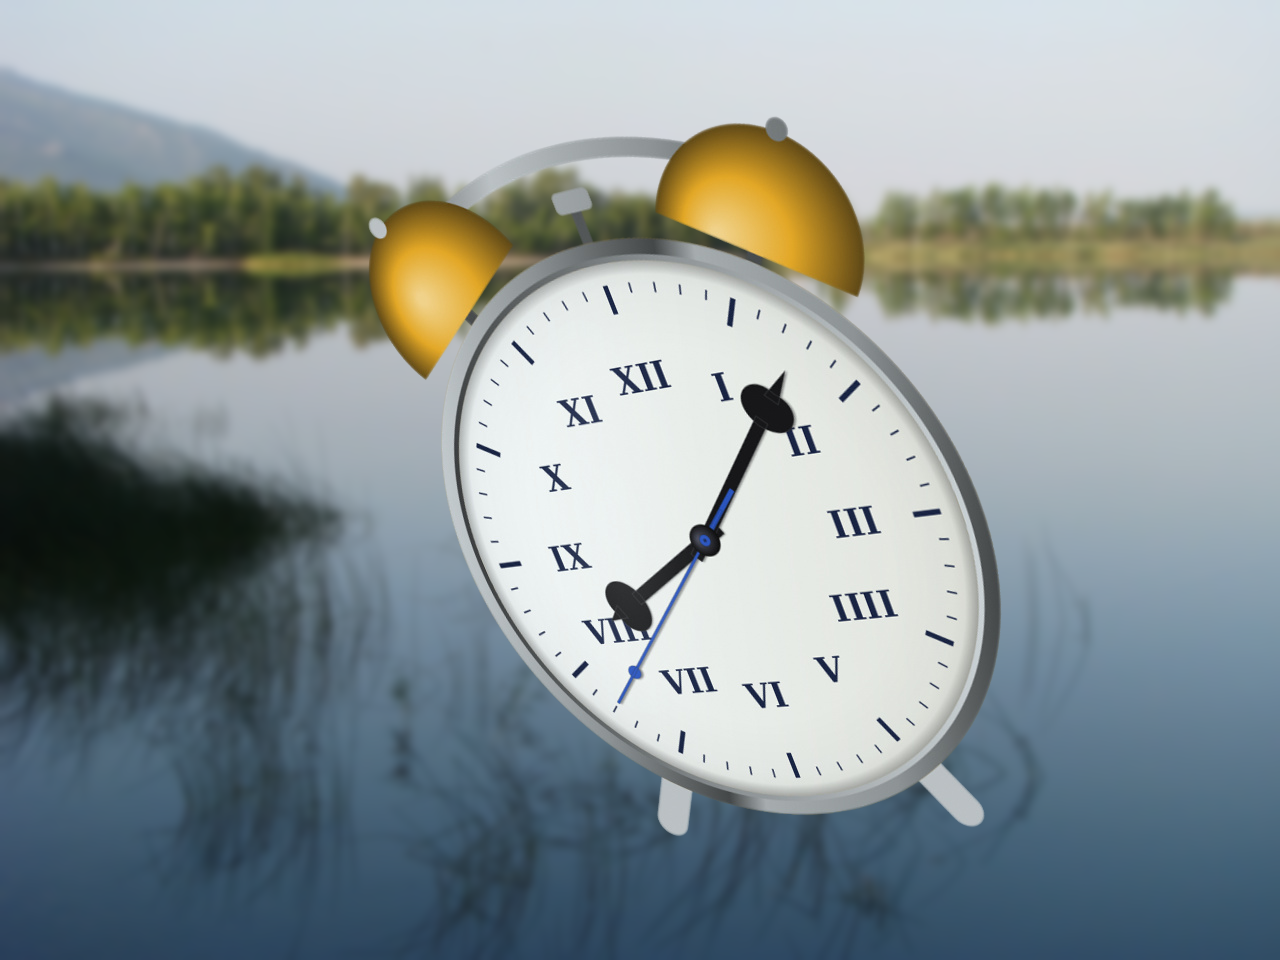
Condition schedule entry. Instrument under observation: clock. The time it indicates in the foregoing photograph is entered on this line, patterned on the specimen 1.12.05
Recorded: 8.07.38
